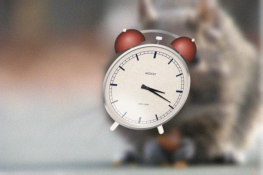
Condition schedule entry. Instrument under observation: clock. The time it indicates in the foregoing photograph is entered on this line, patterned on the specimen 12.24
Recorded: 3.19
